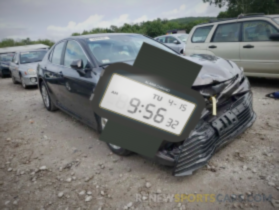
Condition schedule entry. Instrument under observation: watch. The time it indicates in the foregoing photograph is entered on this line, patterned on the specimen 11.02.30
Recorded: 9.56.32
